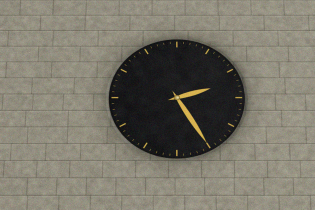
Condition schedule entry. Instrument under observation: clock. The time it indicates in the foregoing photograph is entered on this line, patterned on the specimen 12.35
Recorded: 2.25
